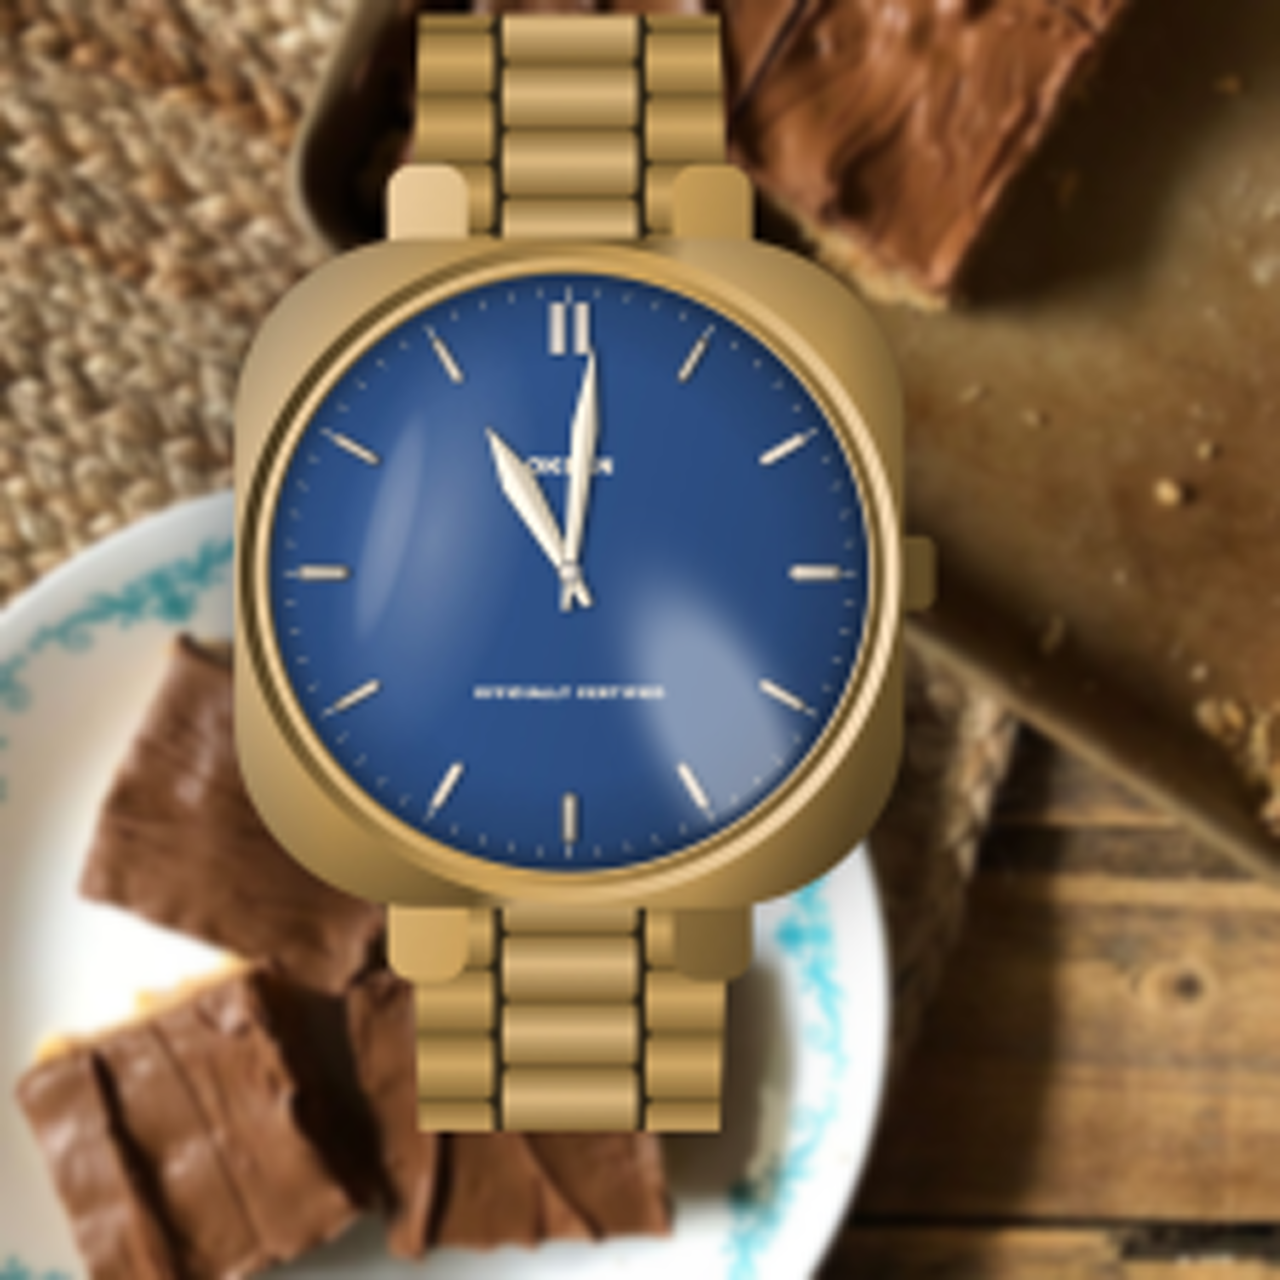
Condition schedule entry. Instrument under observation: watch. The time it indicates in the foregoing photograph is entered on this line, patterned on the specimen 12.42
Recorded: 11.01
